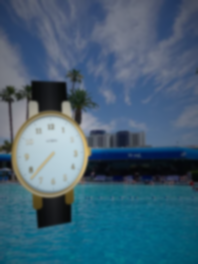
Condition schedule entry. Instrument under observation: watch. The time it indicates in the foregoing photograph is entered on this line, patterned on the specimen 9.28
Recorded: 7.38
